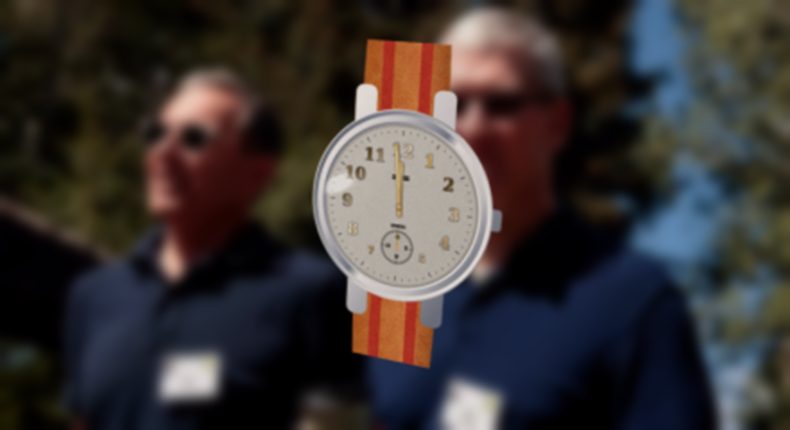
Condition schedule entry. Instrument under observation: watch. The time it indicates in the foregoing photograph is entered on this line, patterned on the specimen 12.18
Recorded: 11.59
